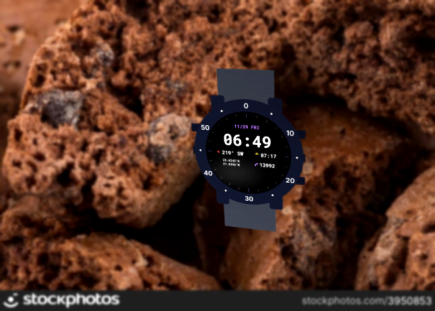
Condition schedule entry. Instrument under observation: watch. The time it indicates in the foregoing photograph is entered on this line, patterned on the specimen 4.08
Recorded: 6.49
